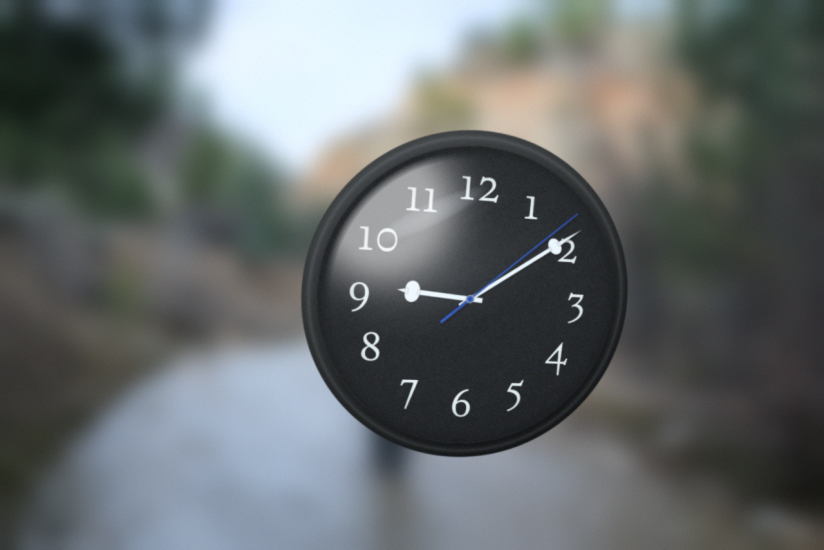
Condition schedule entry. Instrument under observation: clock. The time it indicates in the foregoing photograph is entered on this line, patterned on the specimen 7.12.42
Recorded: 9.09.08
